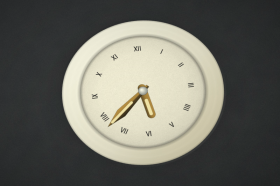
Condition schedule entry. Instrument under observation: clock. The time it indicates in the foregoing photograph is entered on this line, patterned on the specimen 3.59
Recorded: 5.38
